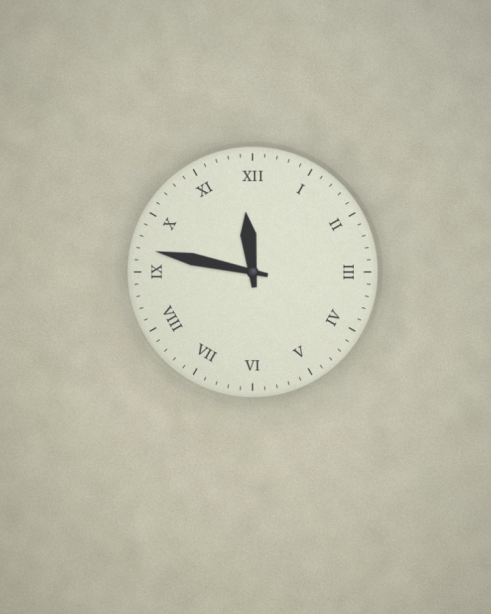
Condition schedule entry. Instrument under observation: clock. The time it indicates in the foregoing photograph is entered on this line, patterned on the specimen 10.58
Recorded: 11.47
